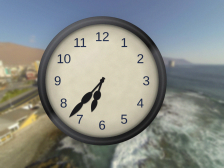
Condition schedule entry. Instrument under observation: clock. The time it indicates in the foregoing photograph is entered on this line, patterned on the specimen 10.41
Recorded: 6.37
